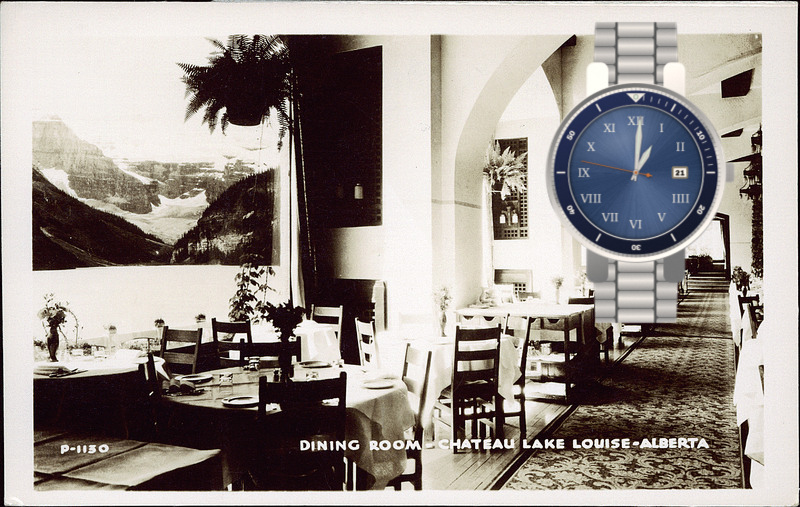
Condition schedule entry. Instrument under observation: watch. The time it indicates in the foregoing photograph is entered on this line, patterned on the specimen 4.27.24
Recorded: 1.00.47
